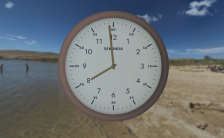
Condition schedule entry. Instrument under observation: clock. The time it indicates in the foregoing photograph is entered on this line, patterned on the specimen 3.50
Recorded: 7.59
